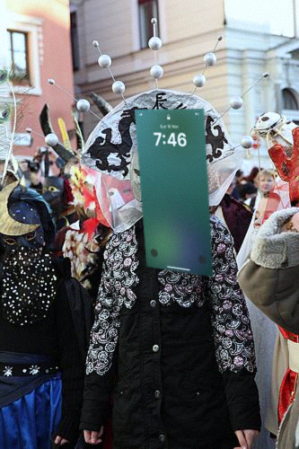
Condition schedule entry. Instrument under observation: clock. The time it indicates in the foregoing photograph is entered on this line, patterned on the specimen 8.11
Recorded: 7.46
